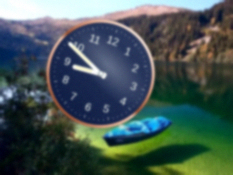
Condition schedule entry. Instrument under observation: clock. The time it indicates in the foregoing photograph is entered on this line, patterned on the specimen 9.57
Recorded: 8.49
